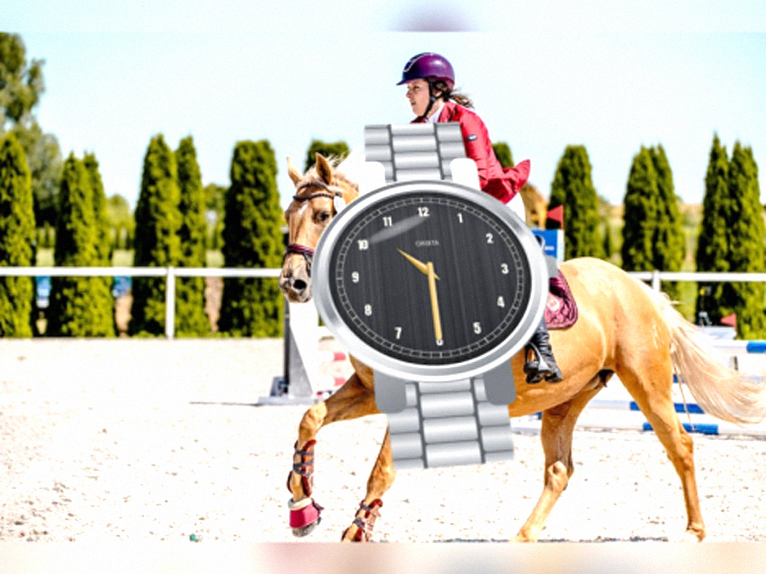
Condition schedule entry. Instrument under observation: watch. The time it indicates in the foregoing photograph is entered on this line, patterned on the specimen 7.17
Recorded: 10.30
